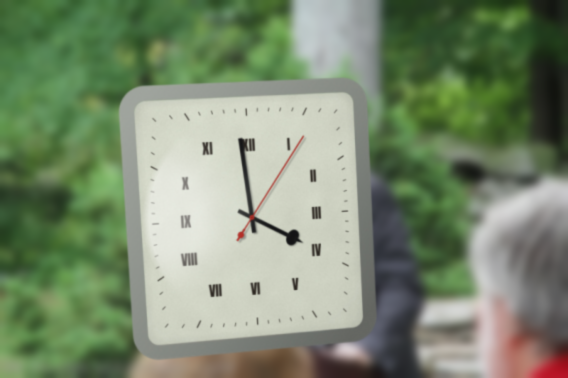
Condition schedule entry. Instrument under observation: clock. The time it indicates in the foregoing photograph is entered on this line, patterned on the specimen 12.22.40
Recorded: 3.59.06
